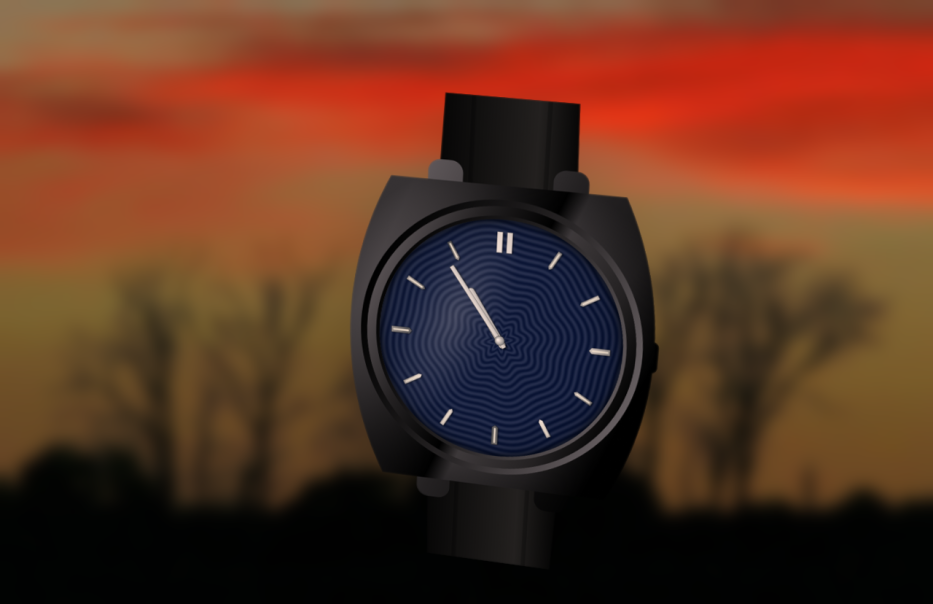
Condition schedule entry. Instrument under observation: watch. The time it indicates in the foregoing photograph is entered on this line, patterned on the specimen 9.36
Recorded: 10.54
